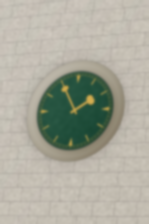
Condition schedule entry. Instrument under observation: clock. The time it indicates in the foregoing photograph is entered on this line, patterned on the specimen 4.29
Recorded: 1.55
